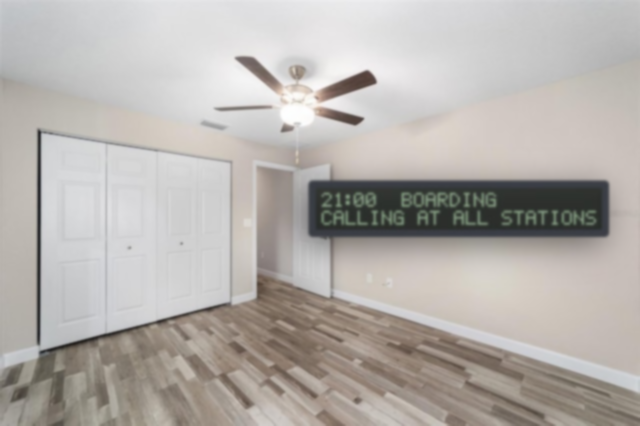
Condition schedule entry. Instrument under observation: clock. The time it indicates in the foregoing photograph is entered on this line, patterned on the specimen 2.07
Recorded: 21.00
